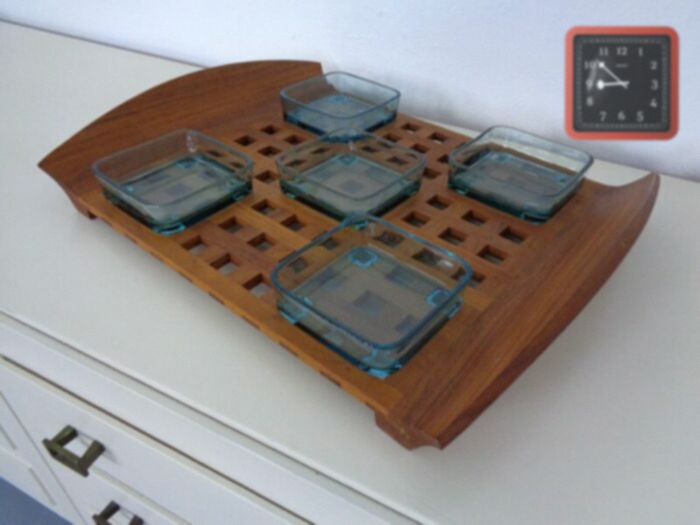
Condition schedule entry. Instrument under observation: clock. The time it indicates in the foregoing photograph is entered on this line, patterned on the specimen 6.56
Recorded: 8.52
